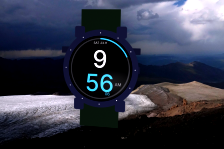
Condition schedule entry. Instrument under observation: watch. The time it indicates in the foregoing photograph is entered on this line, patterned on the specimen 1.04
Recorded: 9.56
